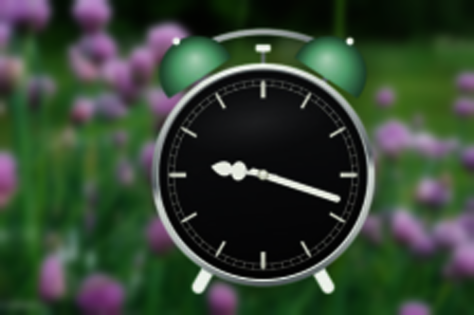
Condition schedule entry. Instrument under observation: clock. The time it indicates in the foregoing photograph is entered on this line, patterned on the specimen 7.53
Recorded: 9.18
